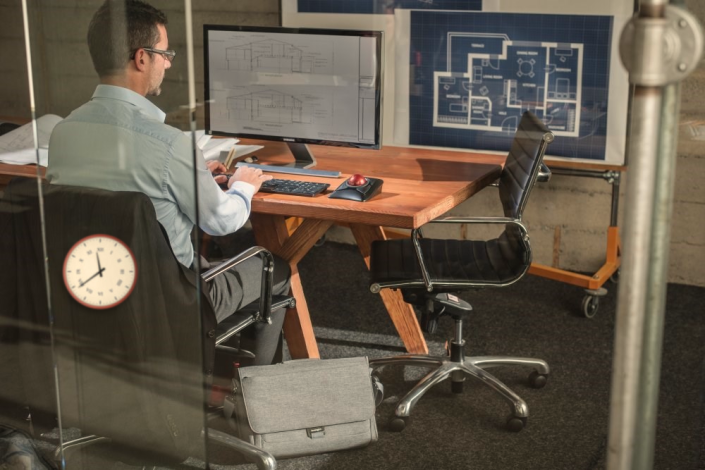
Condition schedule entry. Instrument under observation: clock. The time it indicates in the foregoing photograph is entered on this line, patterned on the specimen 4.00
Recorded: 11.39
